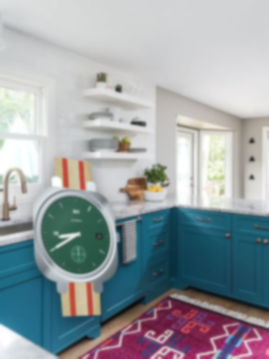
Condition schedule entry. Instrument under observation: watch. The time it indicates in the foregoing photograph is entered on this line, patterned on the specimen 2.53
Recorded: 8.40
